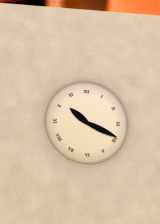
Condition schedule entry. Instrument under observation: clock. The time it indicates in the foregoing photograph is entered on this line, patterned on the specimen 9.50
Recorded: 10.19
